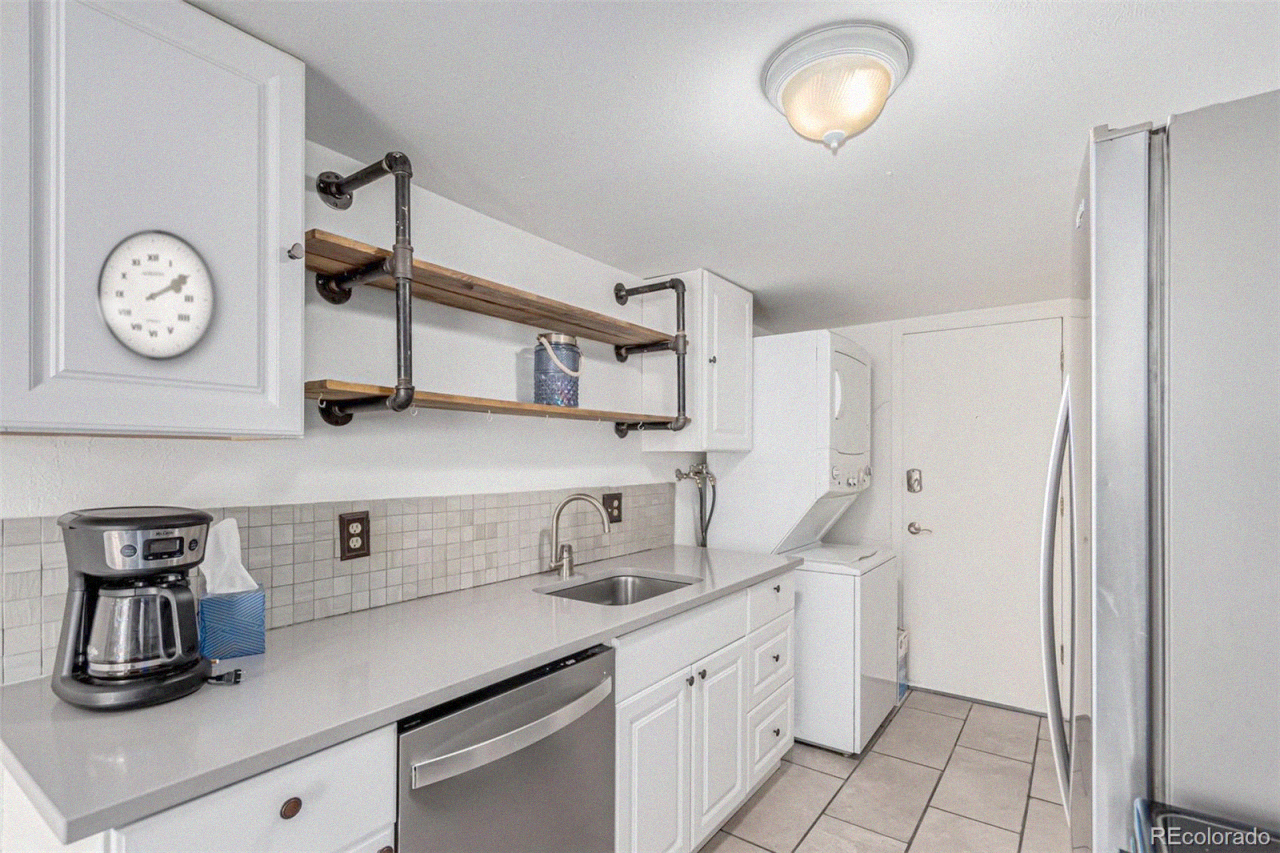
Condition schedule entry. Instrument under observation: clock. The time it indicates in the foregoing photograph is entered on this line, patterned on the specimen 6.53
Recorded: 2.10
